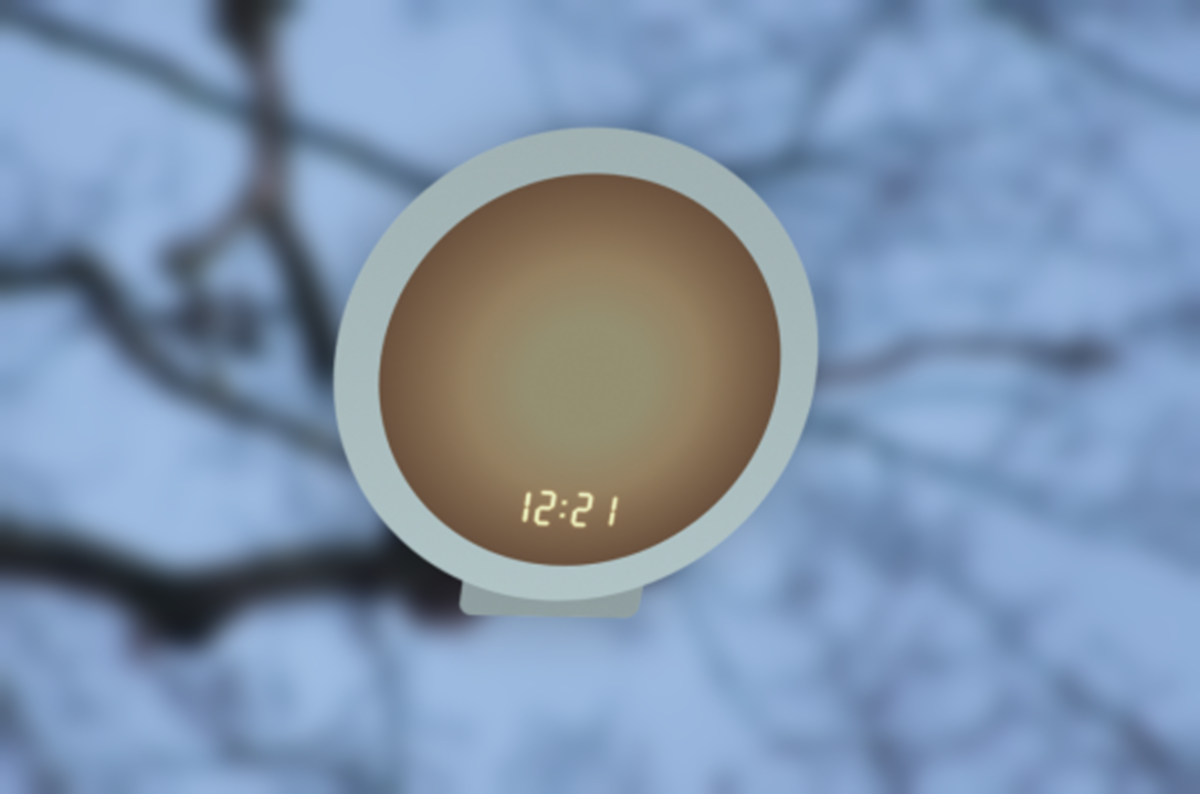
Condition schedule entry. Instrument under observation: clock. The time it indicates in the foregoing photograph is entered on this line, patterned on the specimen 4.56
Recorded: 12.21
